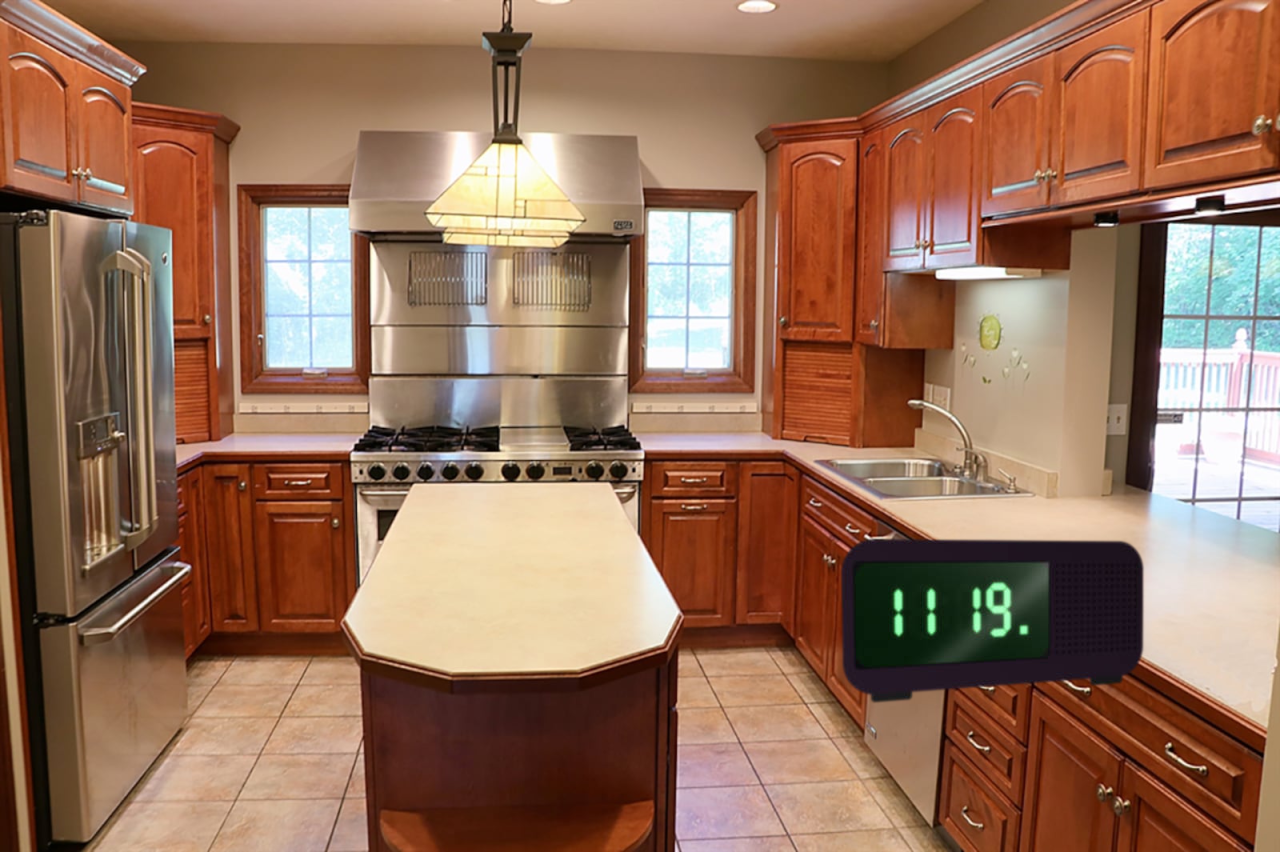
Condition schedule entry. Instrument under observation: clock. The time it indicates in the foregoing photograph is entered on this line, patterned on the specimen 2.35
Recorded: 11.19
